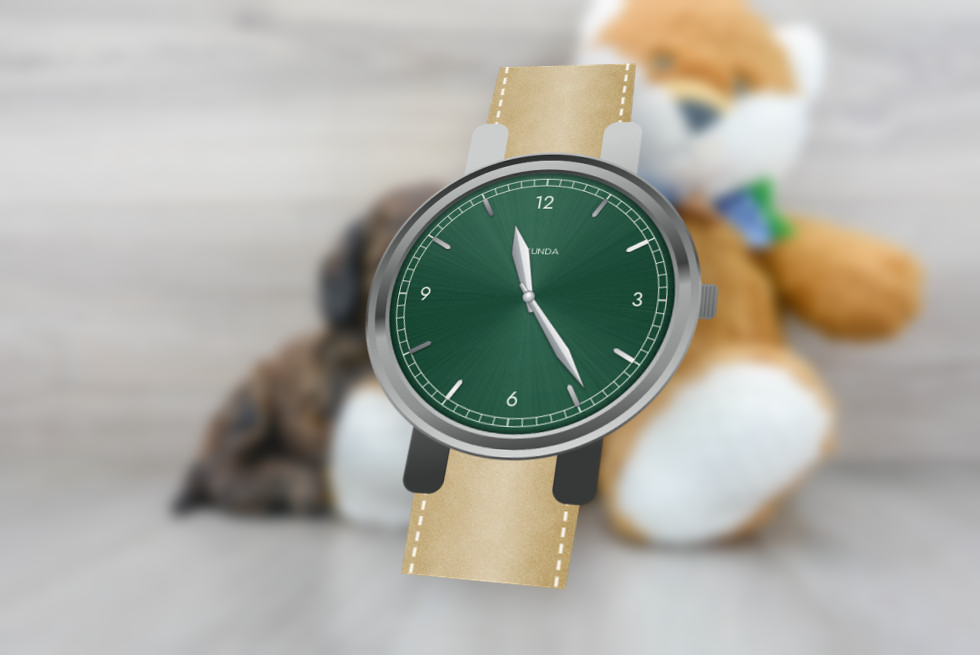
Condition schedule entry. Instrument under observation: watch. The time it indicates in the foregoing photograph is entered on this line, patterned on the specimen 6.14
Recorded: 11.24
